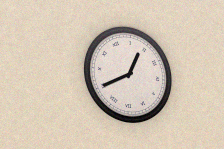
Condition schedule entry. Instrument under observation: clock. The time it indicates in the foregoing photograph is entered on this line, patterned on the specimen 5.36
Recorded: 1.45
